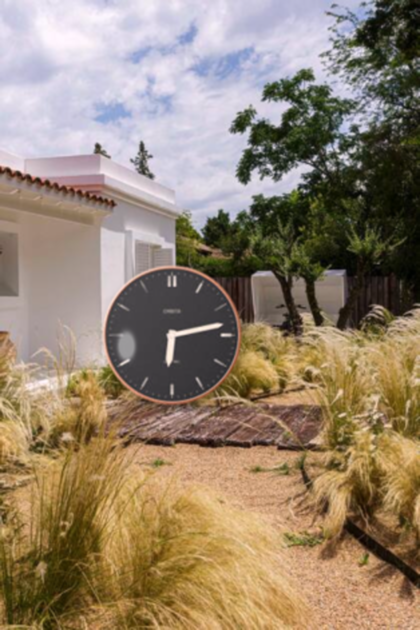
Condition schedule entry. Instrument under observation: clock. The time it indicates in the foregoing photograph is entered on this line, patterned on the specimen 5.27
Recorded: 6.13
